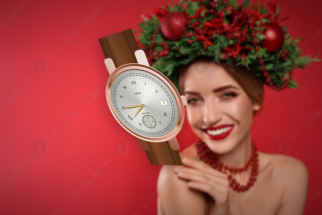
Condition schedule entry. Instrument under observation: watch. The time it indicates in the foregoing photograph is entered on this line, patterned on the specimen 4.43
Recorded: 7.45
